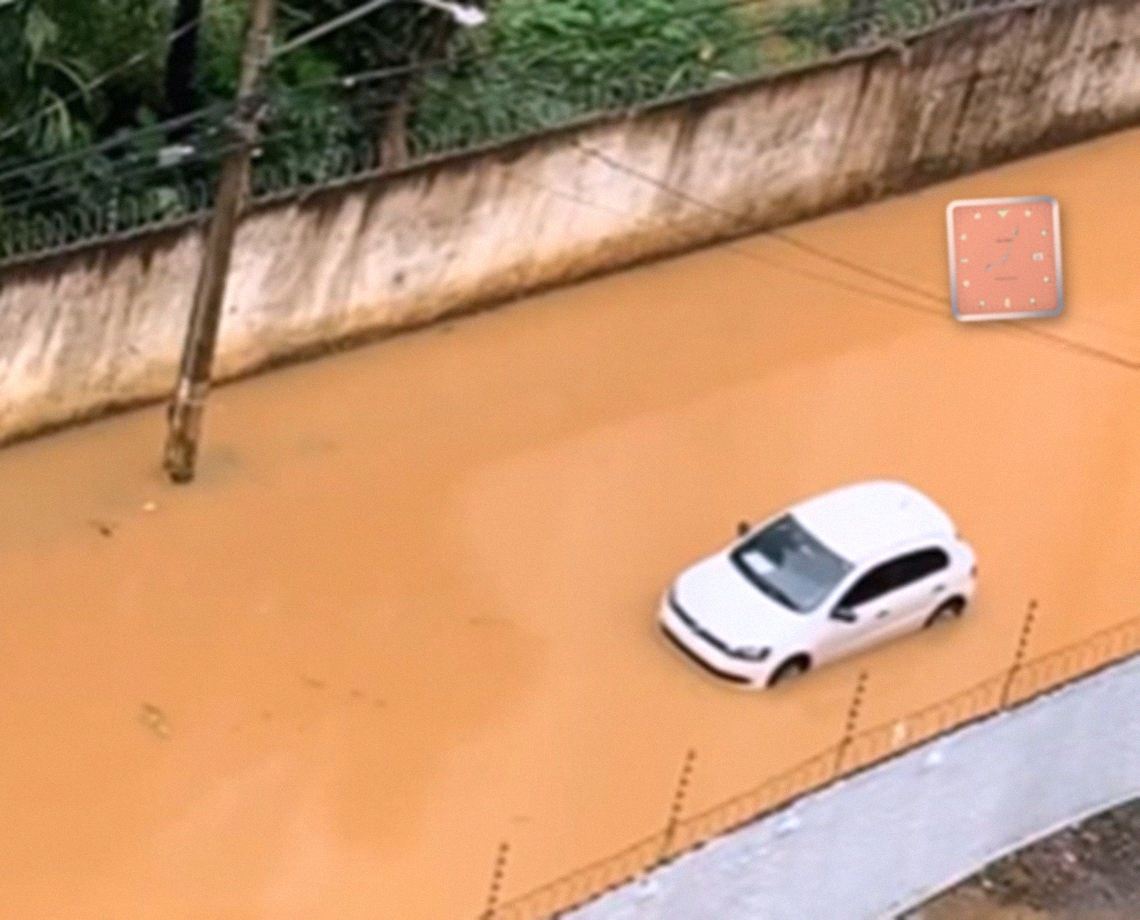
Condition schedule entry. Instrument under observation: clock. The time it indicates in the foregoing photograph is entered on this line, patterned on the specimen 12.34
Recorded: 8.04
